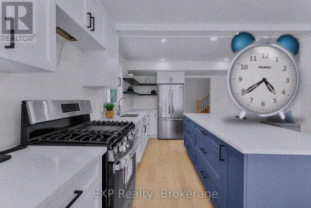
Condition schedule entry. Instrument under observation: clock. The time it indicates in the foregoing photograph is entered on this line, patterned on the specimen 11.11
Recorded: 4.39
